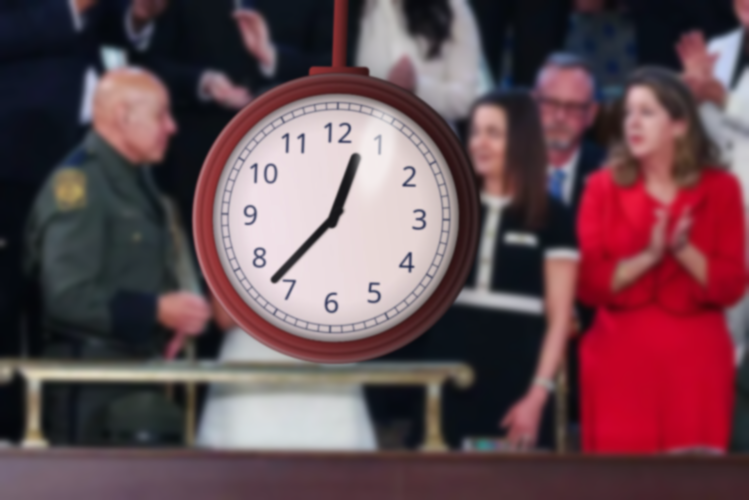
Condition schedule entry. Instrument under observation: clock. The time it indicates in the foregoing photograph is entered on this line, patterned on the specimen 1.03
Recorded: 12.37
